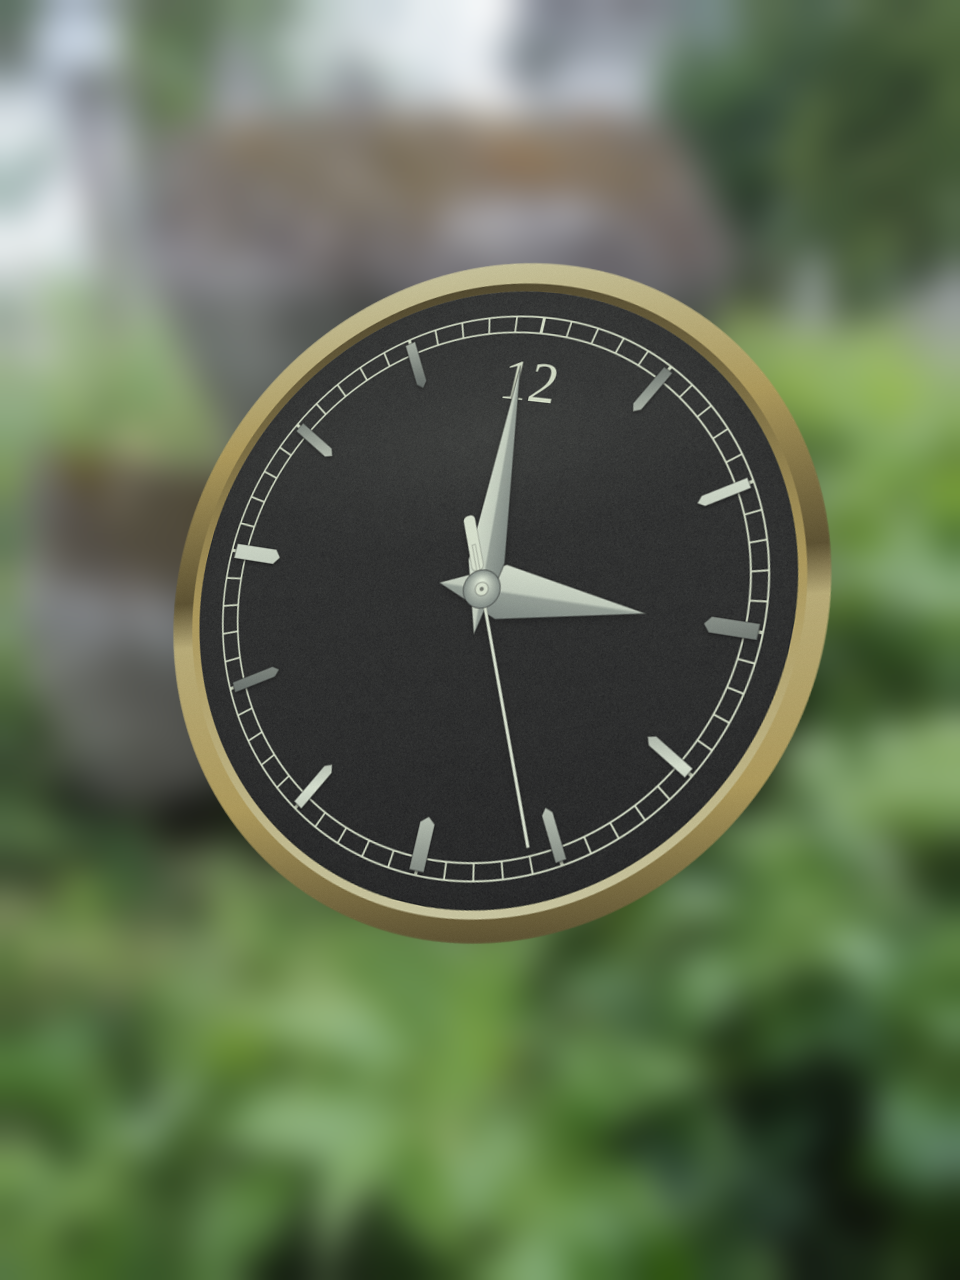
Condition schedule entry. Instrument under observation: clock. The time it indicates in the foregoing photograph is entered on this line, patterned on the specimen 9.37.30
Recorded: 2.59.26
